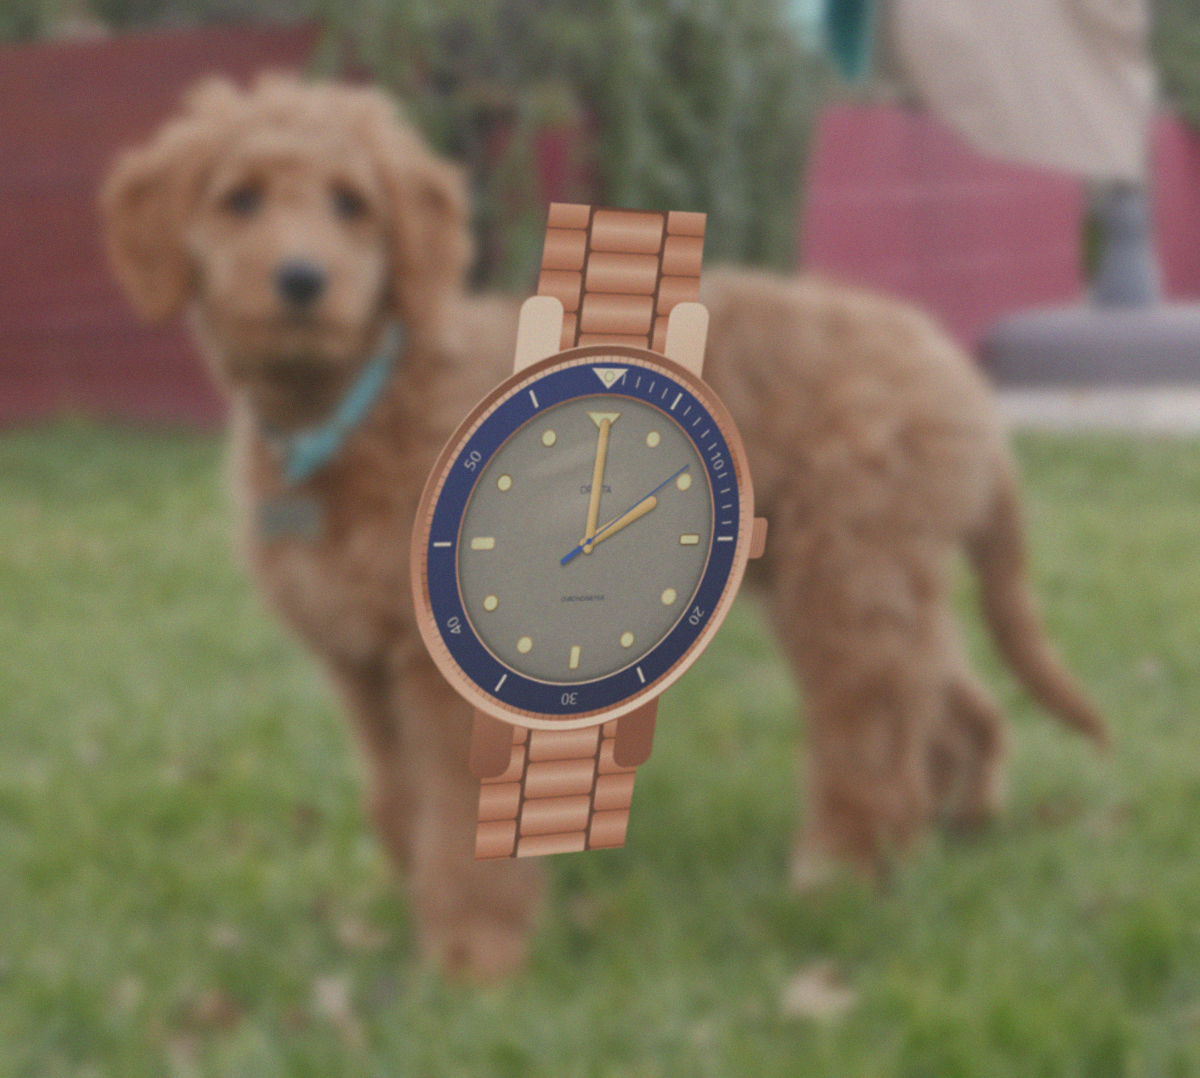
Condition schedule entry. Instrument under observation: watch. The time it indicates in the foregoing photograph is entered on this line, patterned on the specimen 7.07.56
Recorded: 2.00.09
